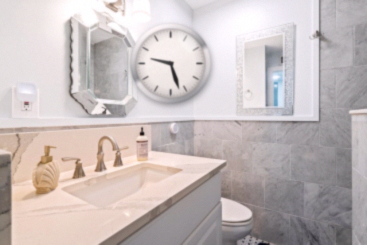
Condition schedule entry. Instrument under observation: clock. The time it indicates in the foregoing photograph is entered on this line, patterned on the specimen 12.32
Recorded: 9.27
